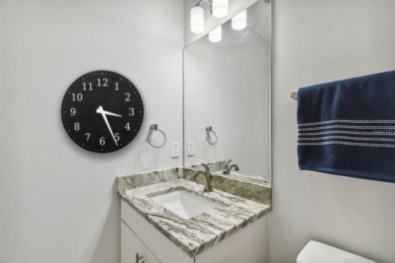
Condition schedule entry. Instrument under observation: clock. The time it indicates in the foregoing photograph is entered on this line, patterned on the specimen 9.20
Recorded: 3.26
